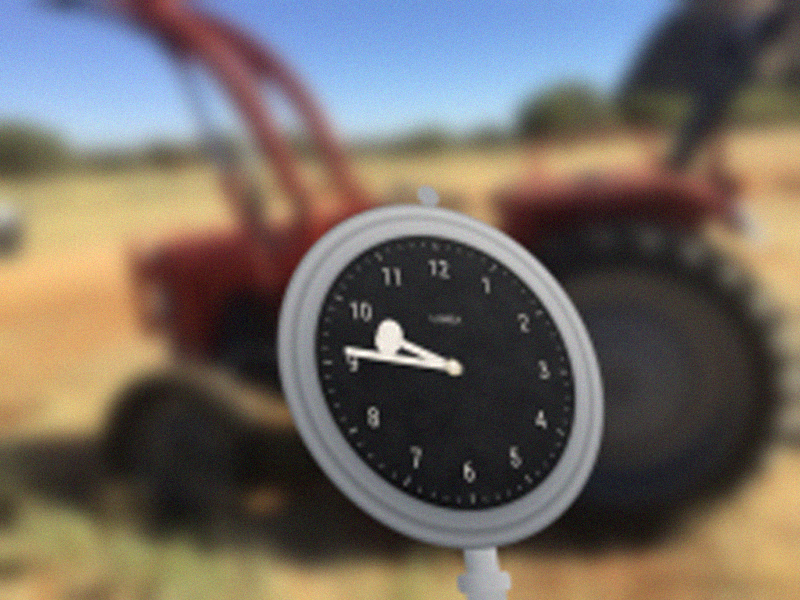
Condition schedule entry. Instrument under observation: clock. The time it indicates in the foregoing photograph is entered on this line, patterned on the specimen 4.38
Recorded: 9.46
